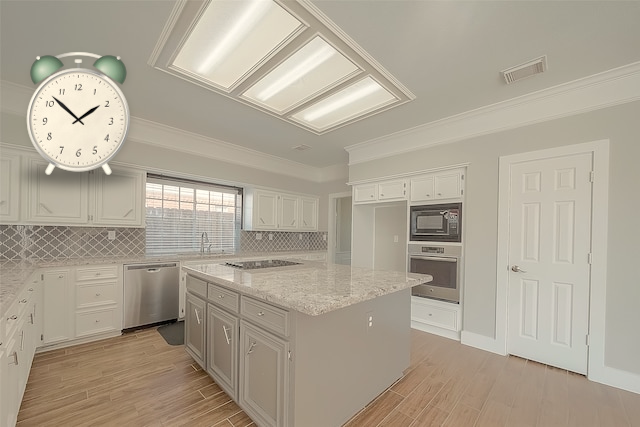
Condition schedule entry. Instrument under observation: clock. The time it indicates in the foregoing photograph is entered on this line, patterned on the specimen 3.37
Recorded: 1.52
